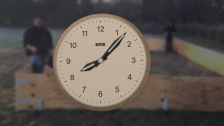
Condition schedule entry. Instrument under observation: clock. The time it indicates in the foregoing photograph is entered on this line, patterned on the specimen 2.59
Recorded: 8.07
